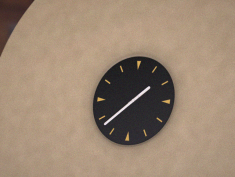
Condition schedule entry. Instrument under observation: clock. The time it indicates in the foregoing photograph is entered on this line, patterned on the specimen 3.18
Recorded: 1.38
